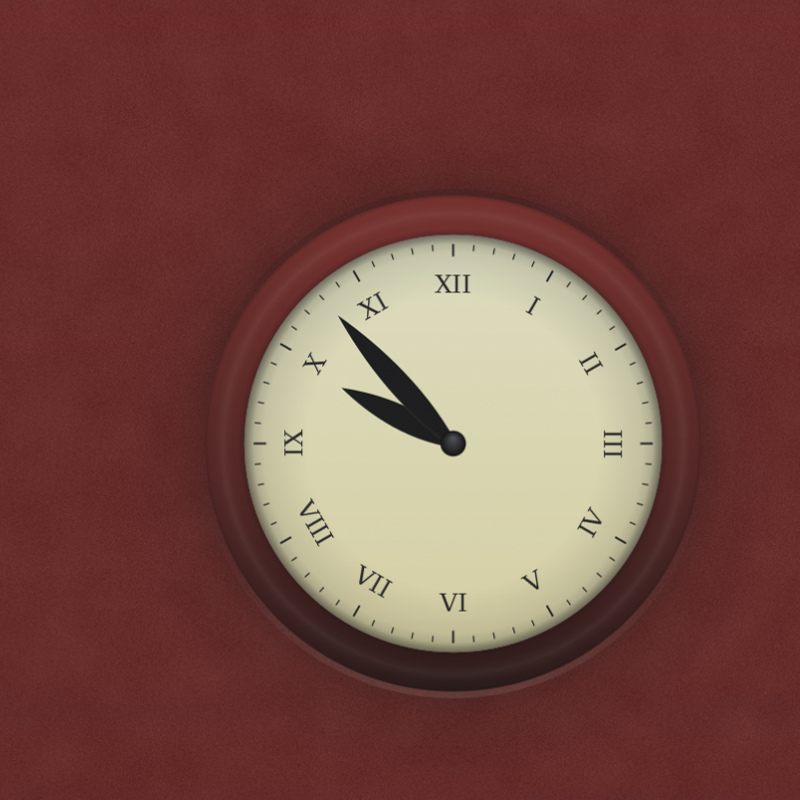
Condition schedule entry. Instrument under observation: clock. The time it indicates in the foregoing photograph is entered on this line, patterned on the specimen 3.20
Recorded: 9.53
